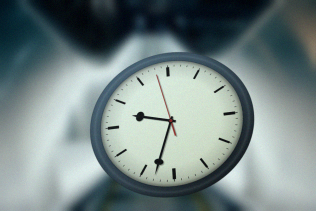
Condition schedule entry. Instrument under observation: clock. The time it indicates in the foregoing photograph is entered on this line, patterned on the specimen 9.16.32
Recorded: 9.32.58
